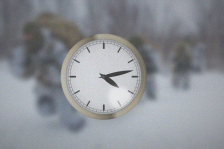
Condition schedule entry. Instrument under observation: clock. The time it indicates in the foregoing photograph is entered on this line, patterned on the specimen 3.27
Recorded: 4.13
